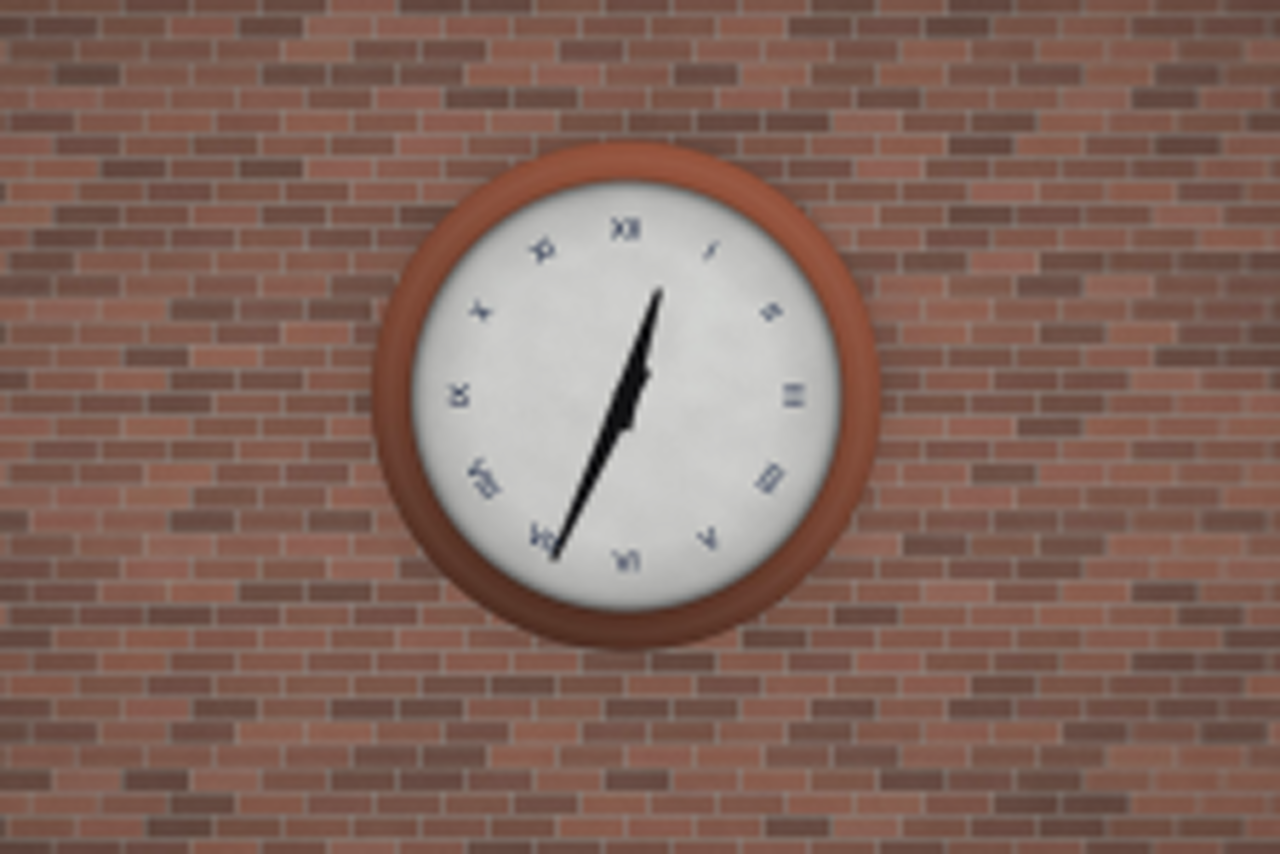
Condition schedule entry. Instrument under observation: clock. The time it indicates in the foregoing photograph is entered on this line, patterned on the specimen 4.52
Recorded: 12.34
